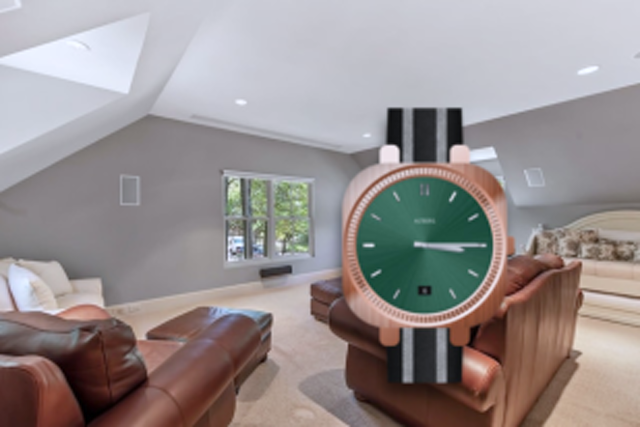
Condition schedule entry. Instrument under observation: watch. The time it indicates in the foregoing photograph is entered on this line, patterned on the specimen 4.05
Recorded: 3.15
